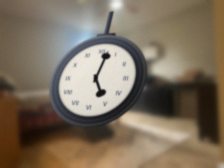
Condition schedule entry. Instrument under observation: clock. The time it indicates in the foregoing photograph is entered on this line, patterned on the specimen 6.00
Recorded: 5.02
